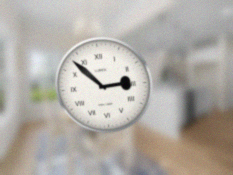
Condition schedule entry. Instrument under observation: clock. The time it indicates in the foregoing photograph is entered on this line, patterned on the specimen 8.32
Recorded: 2.53
